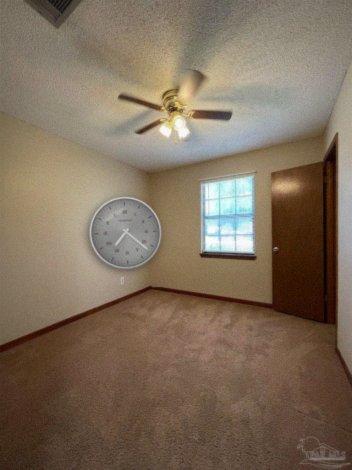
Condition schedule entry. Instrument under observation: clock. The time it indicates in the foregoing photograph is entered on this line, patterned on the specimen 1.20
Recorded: 7.22
